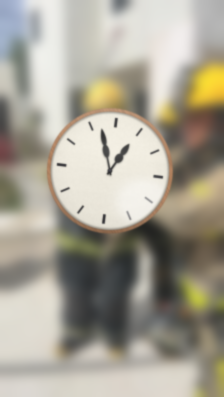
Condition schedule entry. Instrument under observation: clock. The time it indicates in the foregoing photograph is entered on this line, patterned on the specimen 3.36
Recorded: 12.57
